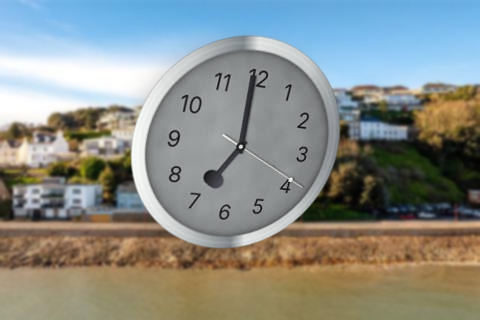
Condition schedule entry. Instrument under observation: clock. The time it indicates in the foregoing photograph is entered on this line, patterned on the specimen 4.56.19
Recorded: 6.59.19
